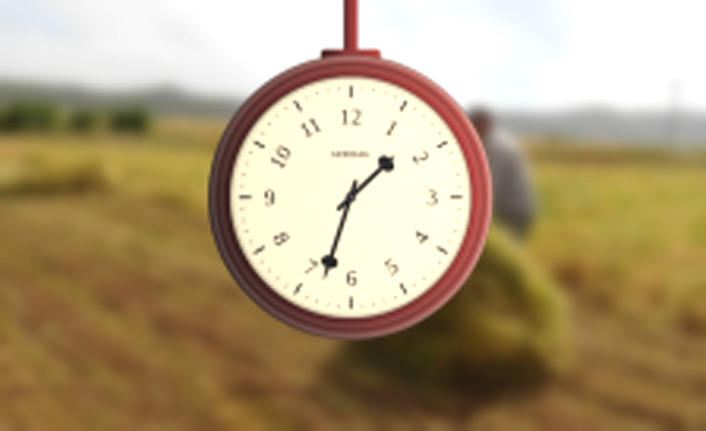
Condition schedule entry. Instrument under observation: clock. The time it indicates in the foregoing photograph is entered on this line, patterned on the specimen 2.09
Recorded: 1.33
